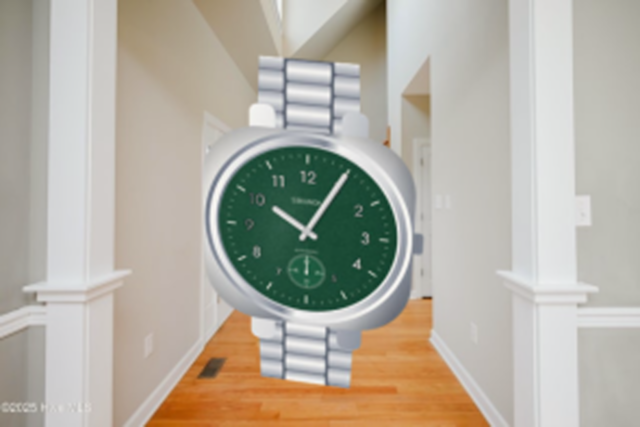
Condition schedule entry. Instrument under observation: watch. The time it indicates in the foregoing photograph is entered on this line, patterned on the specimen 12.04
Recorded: 10.05
